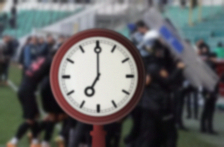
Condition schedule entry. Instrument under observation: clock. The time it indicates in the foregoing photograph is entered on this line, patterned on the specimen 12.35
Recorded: 7.00
